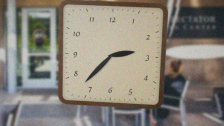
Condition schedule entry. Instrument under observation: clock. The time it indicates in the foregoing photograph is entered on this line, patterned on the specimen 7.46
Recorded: 2.37
